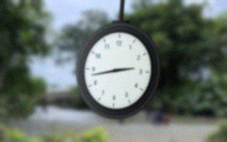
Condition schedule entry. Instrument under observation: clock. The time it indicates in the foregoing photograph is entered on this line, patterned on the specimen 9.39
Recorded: 2.43
